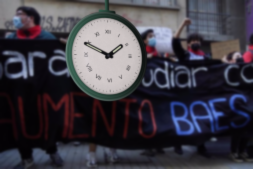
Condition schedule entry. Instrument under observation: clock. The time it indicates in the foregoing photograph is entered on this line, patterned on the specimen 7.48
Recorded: 1.49
